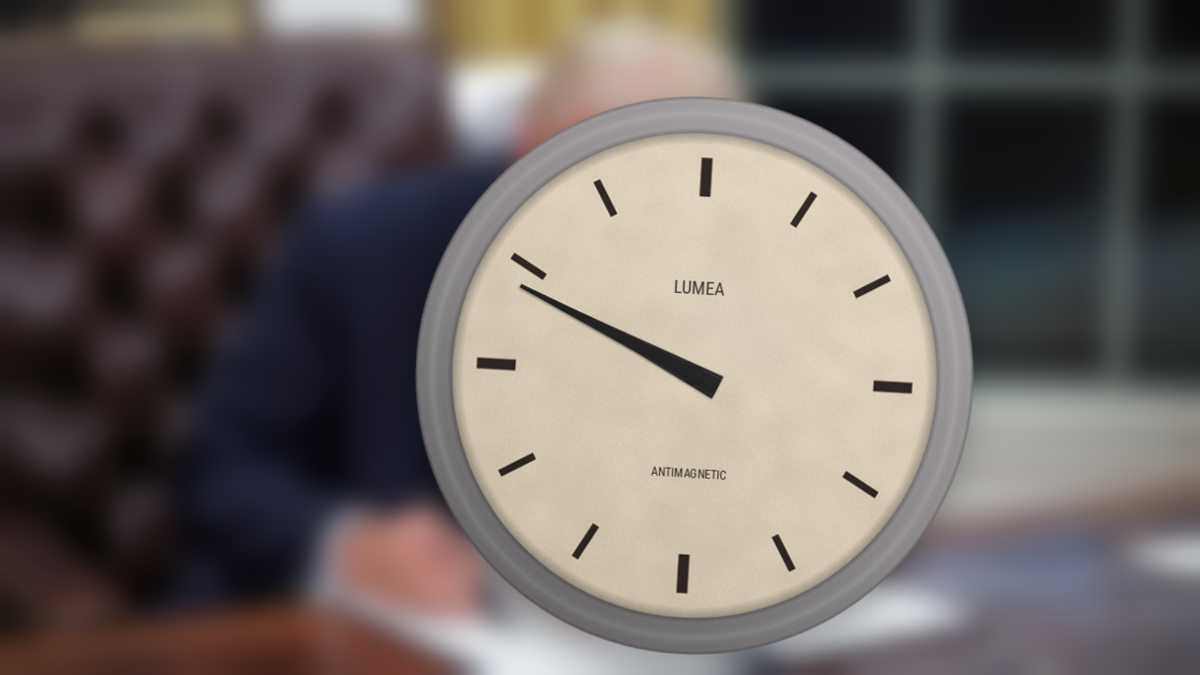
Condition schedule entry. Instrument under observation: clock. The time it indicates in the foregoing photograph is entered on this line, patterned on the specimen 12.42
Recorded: 9.49
